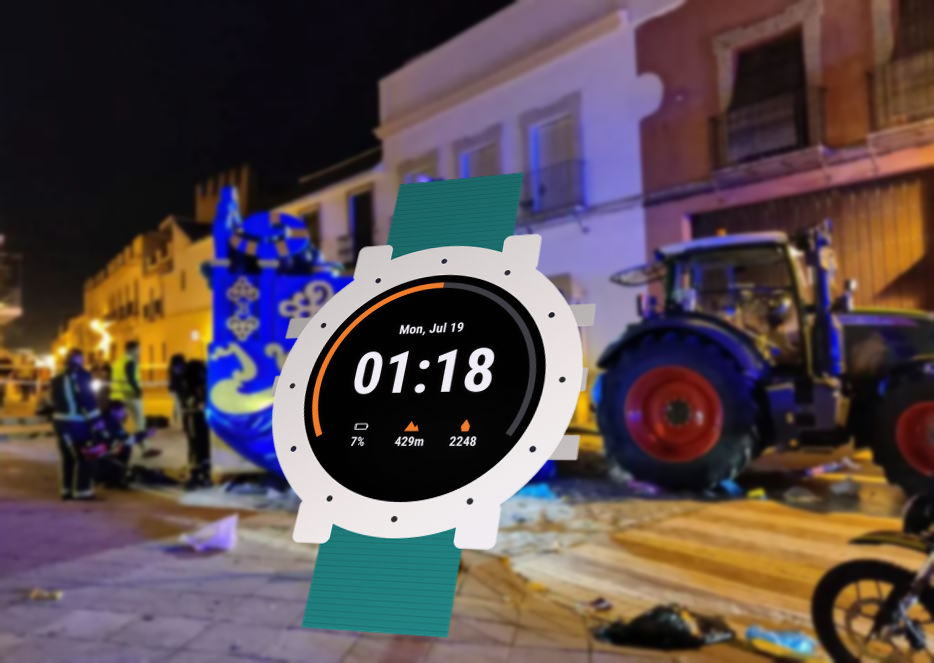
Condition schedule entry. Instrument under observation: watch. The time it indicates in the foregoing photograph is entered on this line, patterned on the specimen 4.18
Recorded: 1.18
